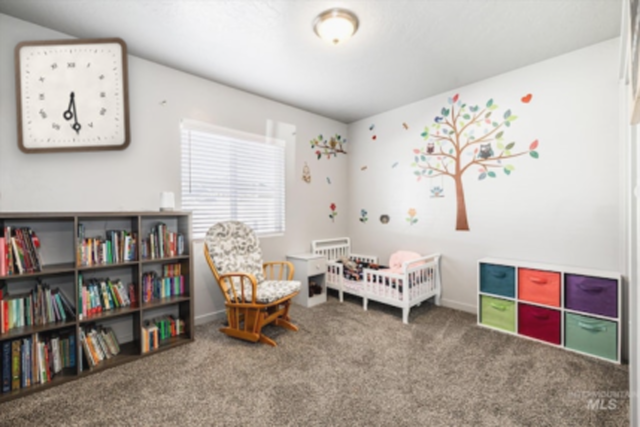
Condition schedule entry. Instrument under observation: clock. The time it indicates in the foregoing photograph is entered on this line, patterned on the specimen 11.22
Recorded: 6.29
